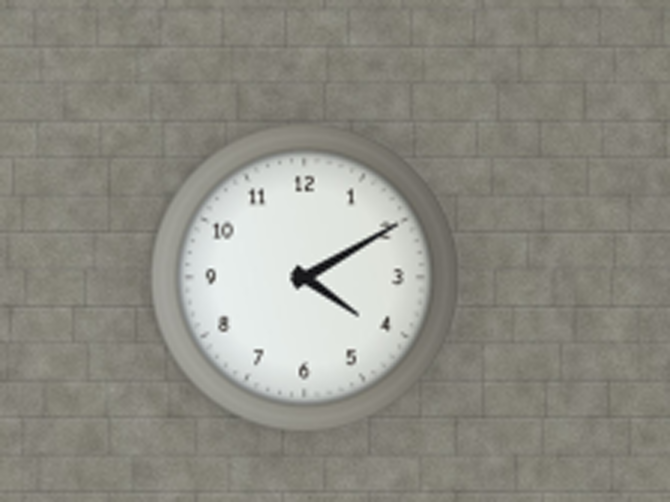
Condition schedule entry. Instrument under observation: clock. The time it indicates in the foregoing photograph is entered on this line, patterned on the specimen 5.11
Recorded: 4.10
